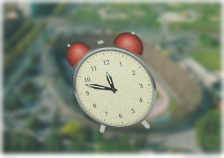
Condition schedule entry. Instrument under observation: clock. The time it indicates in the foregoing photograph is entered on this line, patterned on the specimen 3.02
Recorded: 11.48
